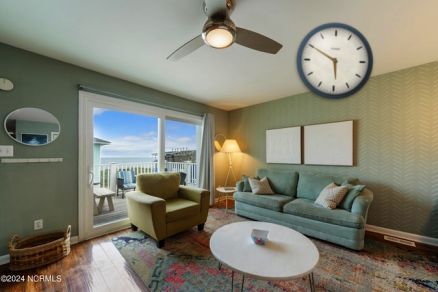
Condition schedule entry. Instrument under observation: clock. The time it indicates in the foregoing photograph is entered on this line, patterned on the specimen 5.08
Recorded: 5.50
